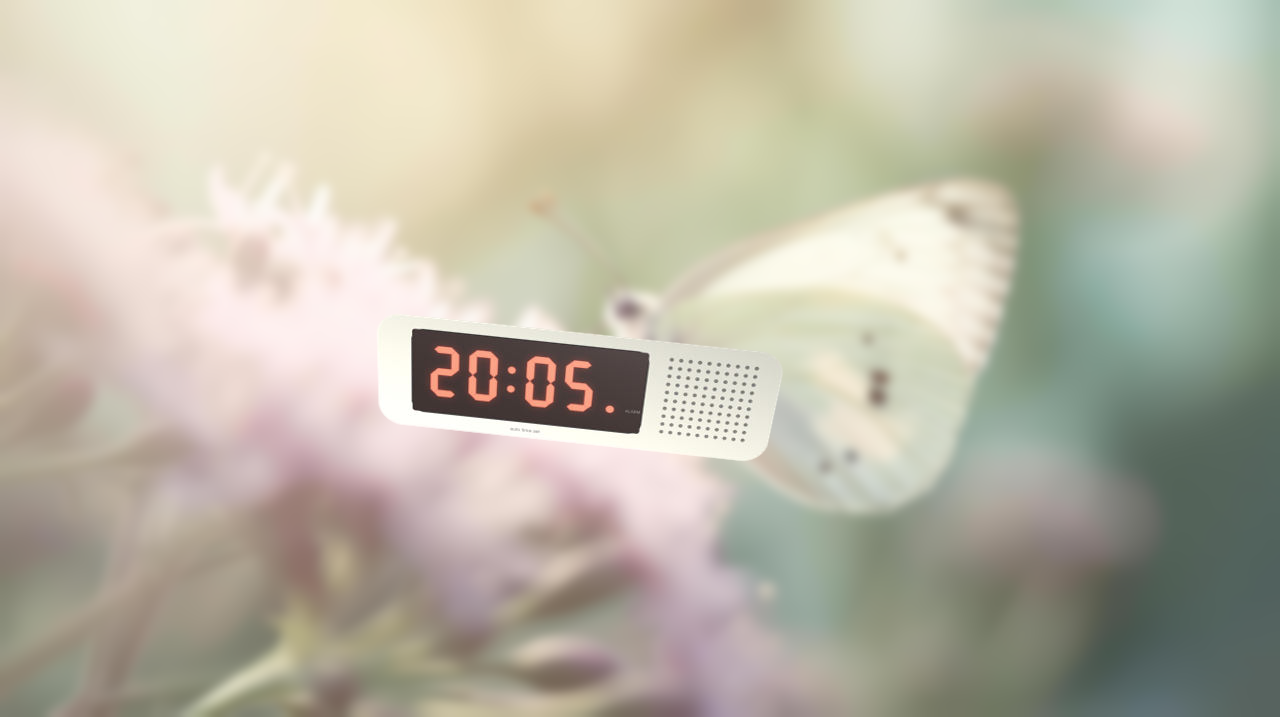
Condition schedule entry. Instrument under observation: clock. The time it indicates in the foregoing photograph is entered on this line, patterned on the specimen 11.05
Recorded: 20.05
